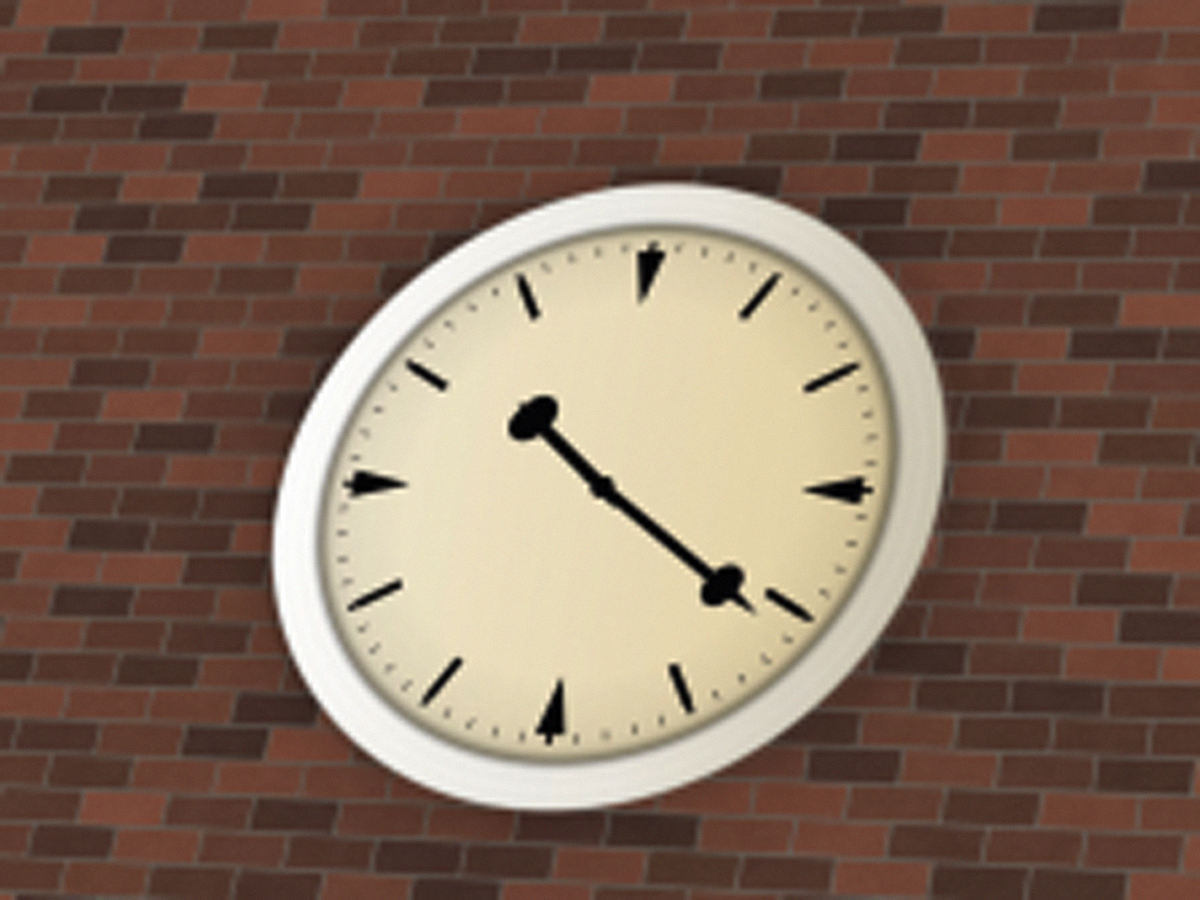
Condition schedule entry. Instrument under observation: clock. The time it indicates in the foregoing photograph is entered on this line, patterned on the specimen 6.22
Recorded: 10.21
